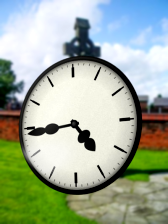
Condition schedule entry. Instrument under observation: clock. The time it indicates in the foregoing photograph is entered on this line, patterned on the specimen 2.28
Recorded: 4.44
